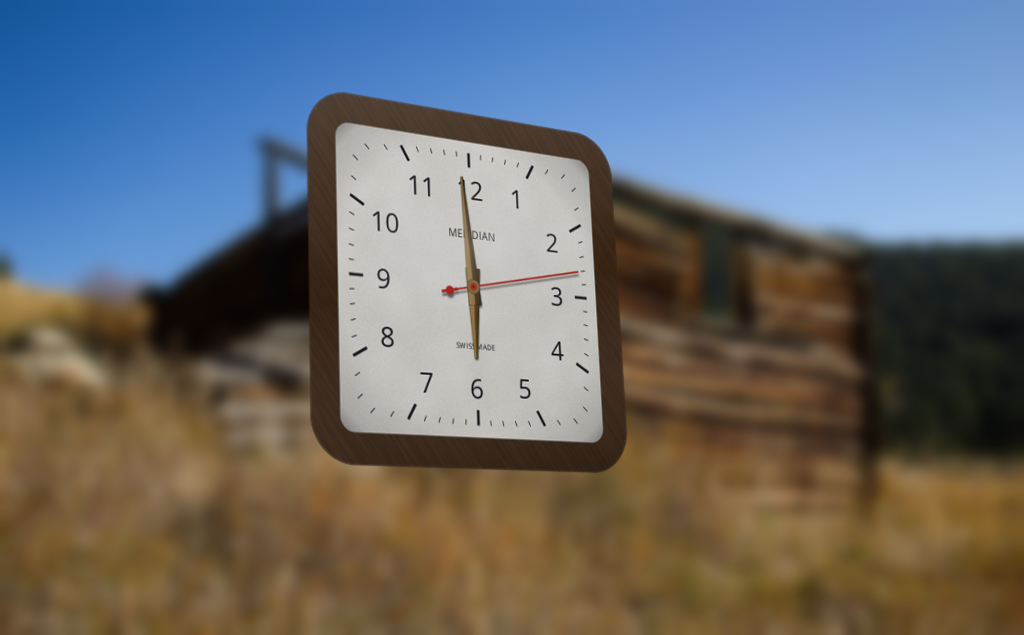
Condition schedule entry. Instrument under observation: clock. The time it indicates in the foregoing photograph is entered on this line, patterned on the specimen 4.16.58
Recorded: 5.59.13
